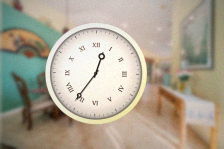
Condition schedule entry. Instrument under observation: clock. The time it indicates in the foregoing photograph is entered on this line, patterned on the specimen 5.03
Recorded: 12.36
